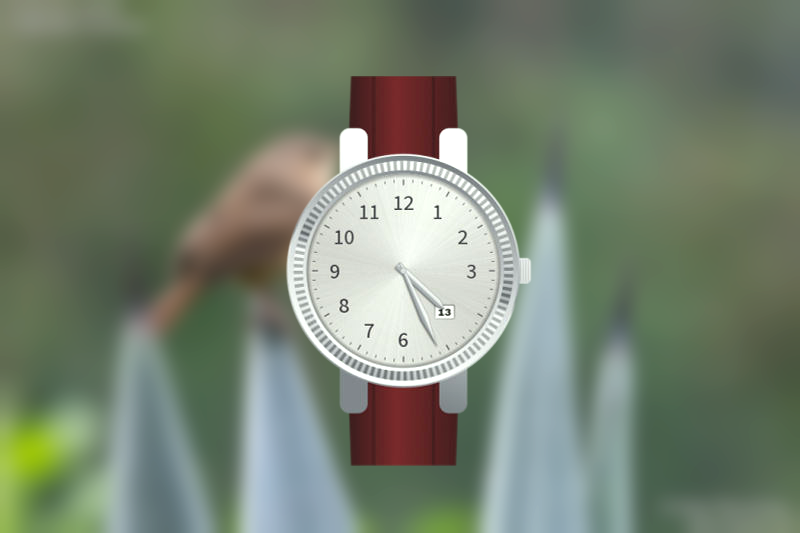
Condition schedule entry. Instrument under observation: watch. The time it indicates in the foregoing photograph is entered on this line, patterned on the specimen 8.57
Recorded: 4.26
